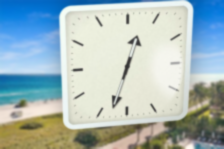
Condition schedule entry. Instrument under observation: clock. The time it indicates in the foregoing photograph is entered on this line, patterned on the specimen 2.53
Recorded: 12.33
